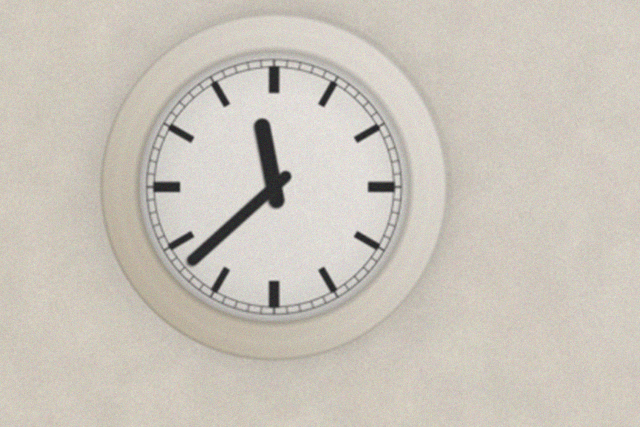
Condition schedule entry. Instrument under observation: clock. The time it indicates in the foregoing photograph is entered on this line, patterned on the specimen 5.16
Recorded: 11.38
